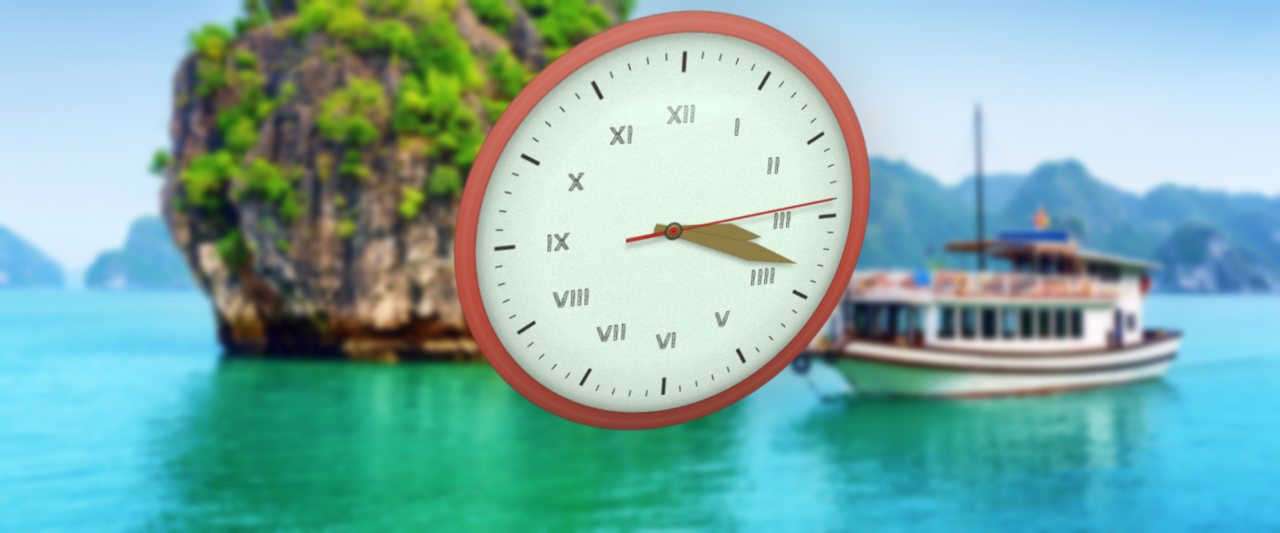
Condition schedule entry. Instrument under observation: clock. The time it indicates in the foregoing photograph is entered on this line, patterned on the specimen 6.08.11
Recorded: 3.18.14
